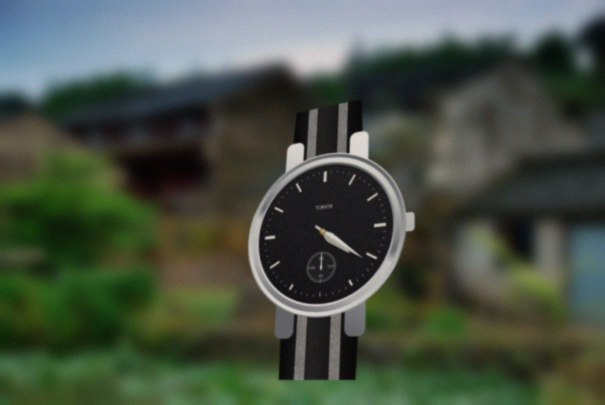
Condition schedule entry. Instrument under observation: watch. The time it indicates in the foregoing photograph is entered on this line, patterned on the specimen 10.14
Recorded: 4.21
